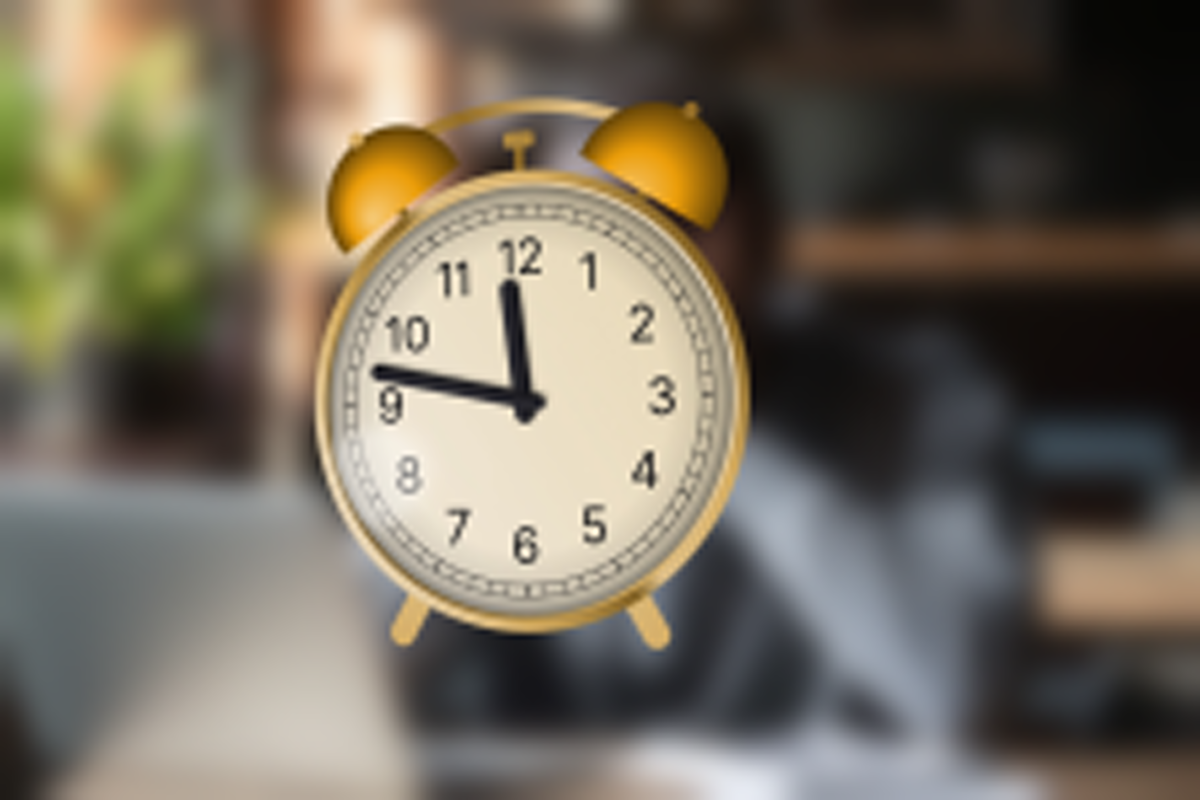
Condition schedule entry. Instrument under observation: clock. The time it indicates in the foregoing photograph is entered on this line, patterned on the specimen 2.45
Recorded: 11.47
